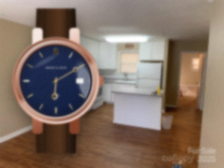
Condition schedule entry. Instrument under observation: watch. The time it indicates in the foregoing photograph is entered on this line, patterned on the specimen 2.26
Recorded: 6.10
